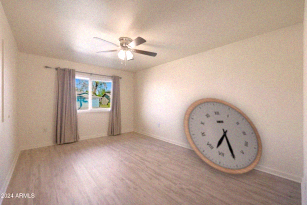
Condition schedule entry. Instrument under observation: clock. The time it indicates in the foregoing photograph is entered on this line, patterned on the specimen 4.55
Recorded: 7.30
